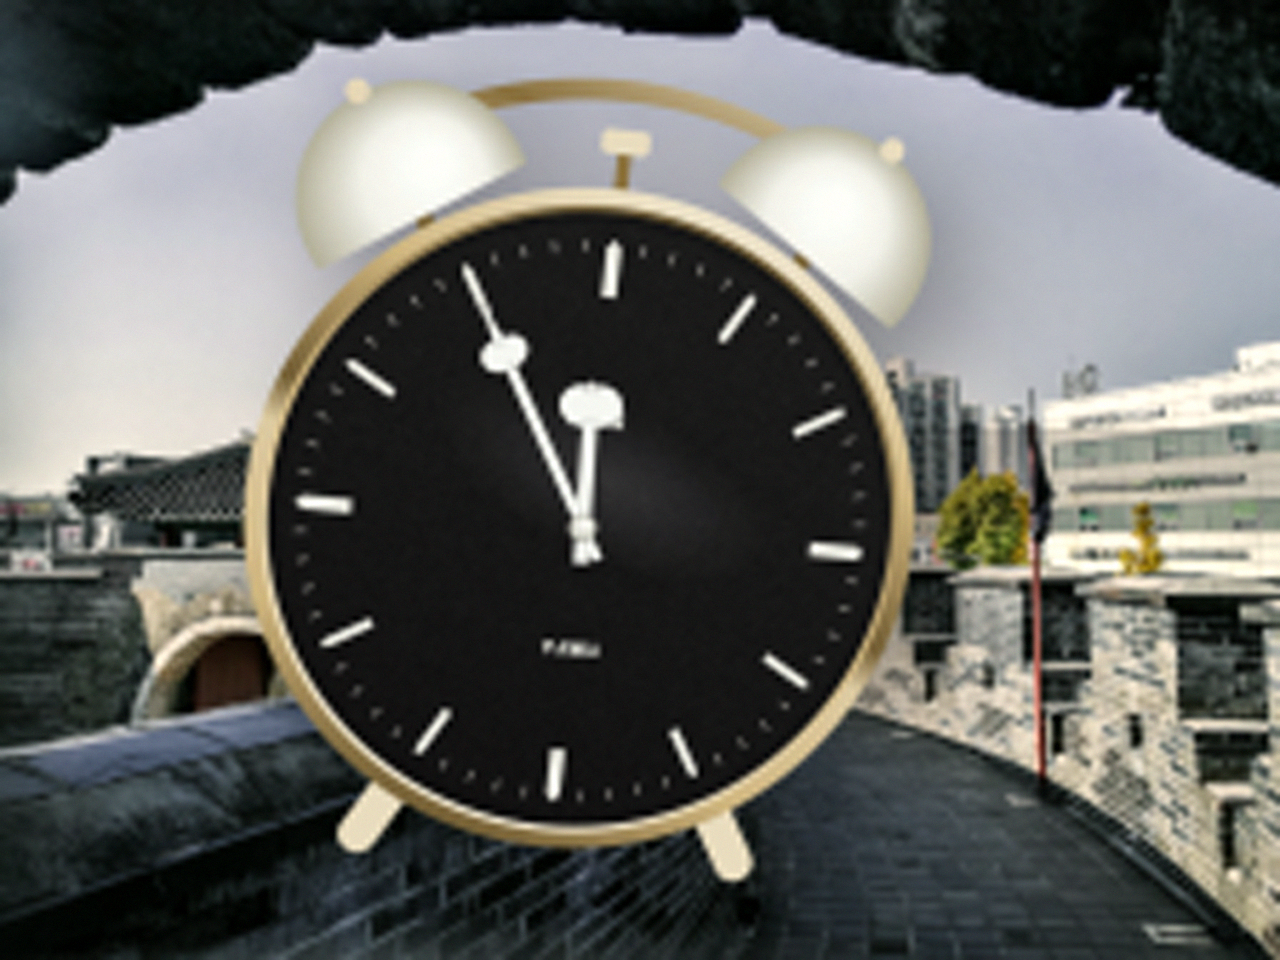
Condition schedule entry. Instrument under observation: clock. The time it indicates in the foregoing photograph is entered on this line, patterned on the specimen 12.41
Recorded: 11.55
